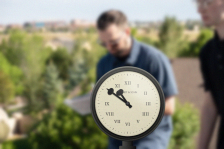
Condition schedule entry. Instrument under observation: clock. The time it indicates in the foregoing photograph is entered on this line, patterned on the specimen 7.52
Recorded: 10.51
